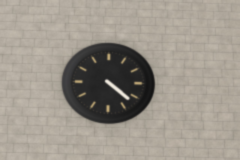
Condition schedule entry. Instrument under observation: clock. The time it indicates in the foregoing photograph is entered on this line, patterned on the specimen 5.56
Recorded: 4.22
